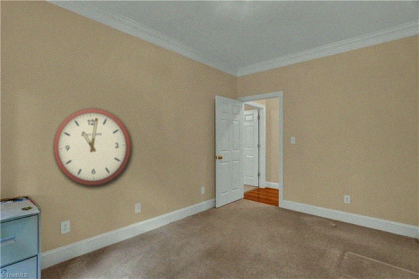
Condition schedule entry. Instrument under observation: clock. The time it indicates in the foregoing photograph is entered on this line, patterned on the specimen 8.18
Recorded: 11.02
